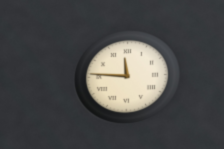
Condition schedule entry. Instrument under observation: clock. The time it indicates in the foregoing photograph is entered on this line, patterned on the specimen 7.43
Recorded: 11.46
